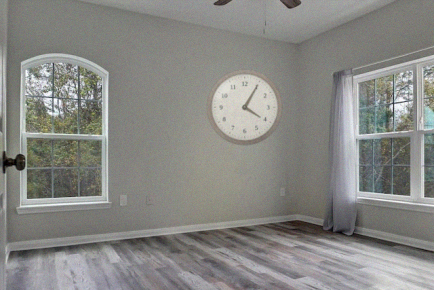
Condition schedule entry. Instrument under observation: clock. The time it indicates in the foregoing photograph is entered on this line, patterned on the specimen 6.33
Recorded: 4.05
